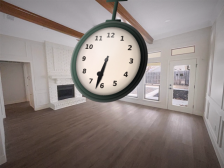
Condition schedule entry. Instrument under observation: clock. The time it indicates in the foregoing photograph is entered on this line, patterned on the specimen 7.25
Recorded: 6.32
